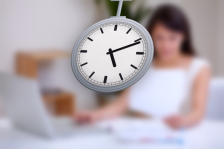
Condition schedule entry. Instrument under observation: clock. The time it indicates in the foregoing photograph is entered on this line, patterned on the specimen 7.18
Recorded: 5.11
